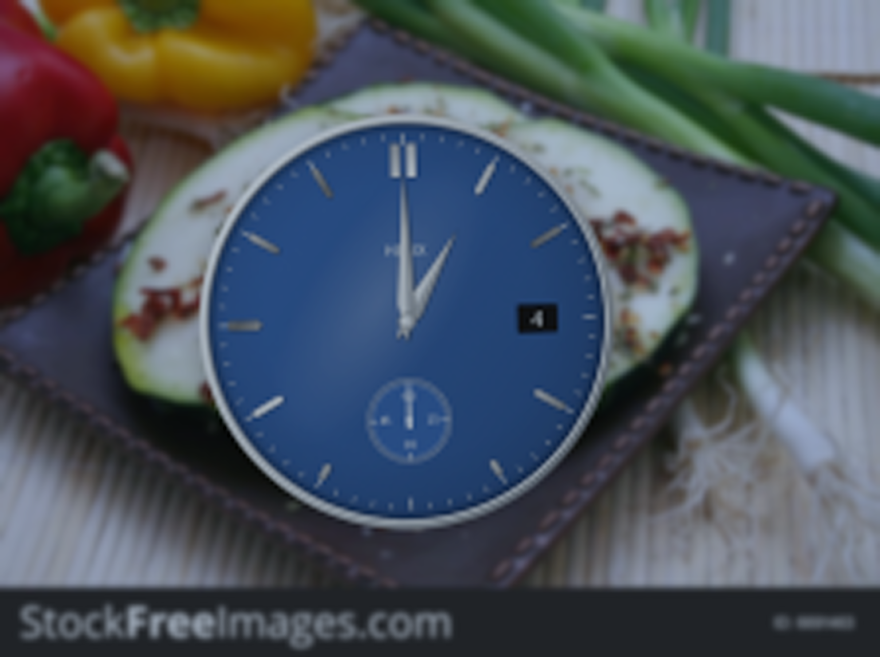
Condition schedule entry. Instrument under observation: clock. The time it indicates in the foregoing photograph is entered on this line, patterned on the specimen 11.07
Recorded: 1.00
